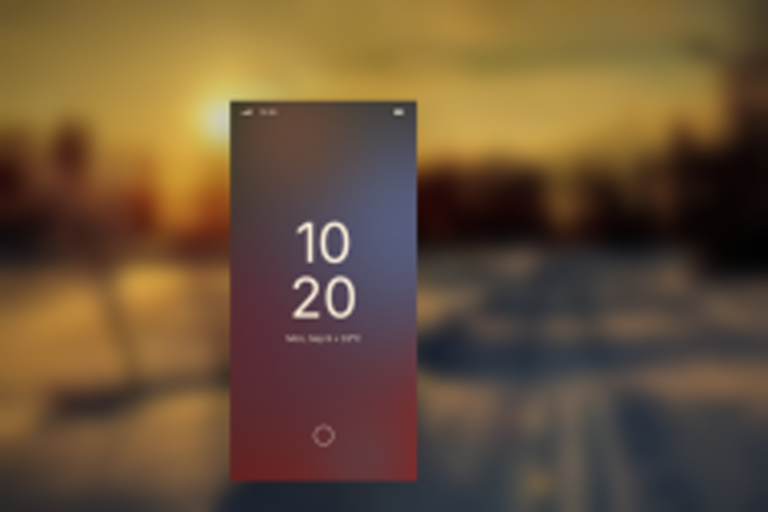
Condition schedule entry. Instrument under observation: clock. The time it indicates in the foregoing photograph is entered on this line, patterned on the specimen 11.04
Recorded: 10.20
